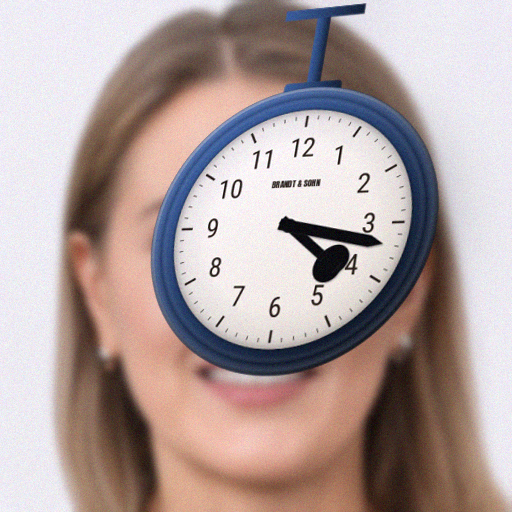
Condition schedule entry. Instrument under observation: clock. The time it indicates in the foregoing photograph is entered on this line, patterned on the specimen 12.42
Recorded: 4.17
